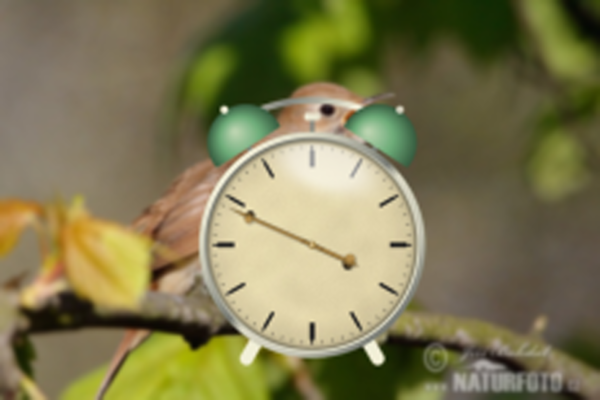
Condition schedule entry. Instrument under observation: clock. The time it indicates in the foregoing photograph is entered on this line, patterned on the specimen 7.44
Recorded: 3.49
